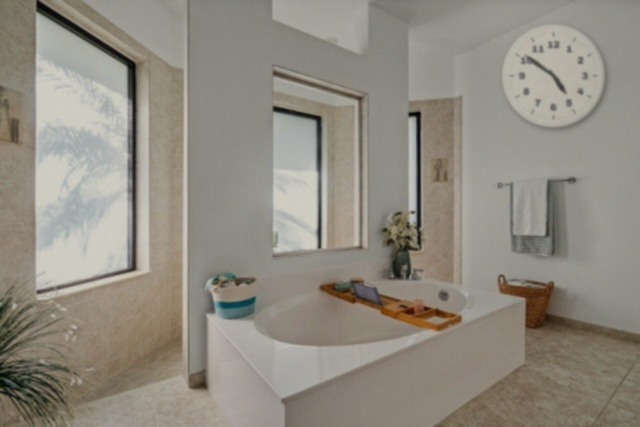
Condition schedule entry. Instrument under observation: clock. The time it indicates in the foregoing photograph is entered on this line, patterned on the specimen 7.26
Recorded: 4.51
